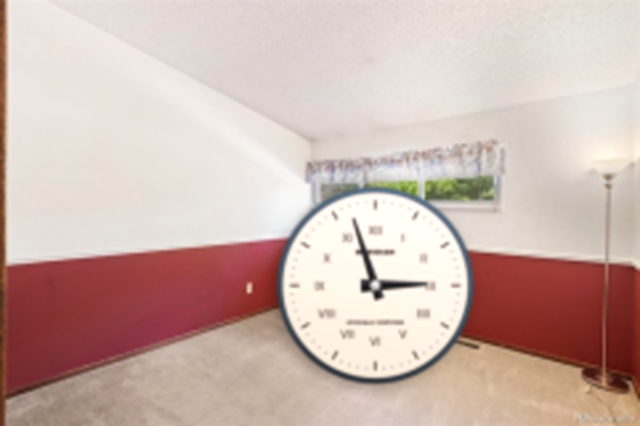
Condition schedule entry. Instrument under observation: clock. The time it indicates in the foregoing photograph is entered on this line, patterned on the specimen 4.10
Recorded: 2.57
